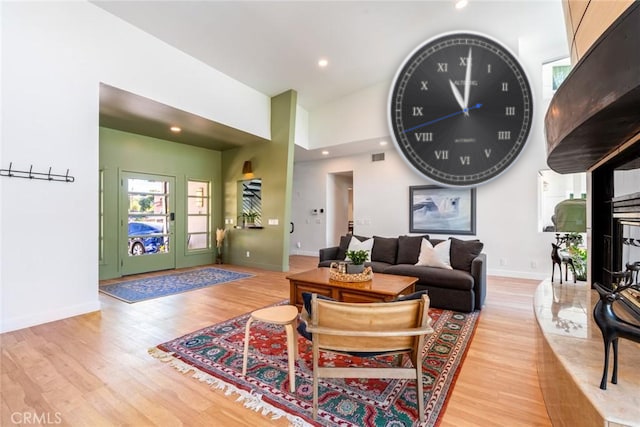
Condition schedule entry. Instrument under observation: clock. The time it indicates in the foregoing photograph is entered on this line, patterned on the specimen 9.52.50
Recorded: 11.00.42
